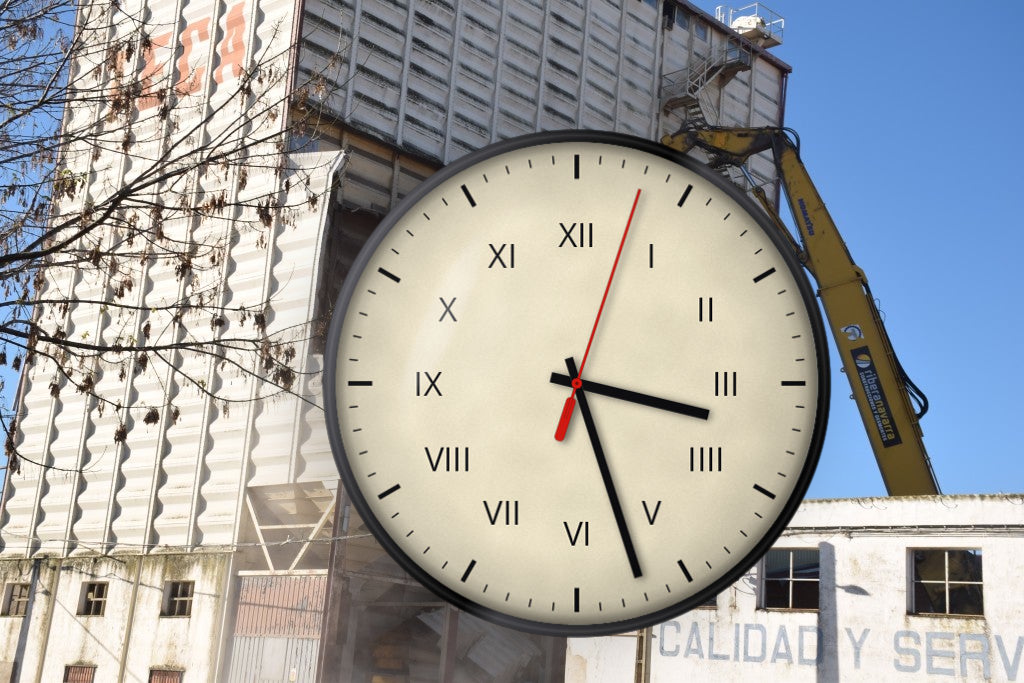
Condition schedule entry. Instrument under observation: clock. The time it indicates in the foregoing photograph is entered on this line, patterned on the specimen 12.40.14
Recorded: 3.27.03
